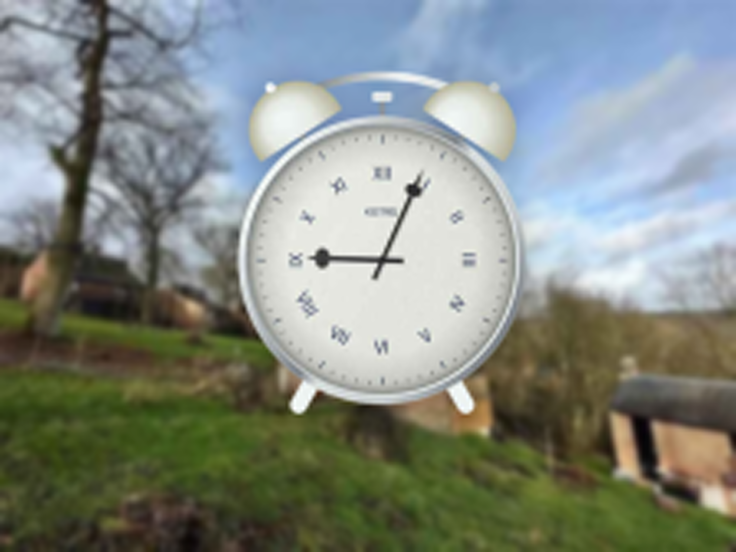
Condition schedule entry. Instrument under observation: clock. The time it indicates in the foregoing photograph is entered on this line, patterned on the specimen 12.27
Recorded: 9.04
